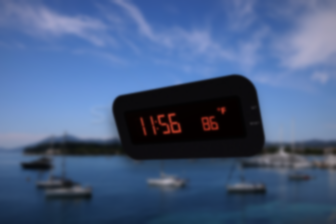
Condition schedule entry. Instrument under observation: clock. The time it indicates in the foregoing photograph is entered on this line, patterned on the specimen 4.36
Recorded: 11.56
